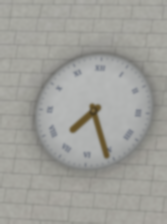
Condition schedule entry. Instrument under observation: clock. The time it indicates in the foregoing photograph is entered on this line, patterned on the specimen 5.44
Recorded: 7.26
